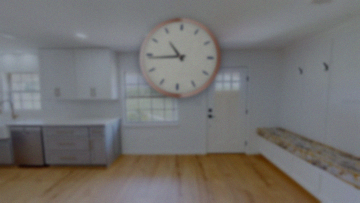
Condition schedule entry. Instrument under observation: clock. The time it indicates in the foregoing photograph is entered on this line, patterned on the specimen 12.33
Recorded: 10.44
